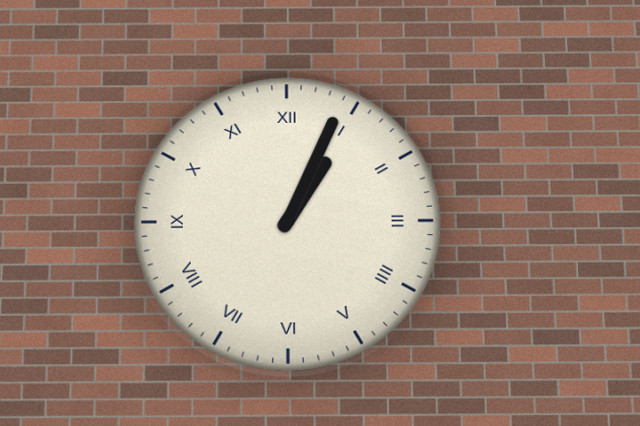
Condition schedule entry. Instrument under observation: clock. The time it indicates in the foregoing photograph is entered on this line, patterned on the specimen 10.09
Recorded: 1.04
